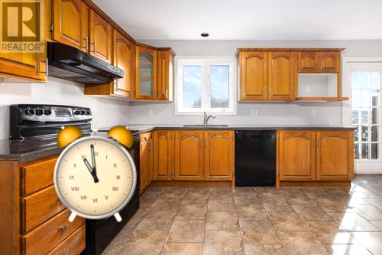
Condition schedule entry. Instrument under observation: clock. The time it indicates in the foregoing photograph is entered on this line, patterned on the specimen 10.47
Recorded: 10.59
